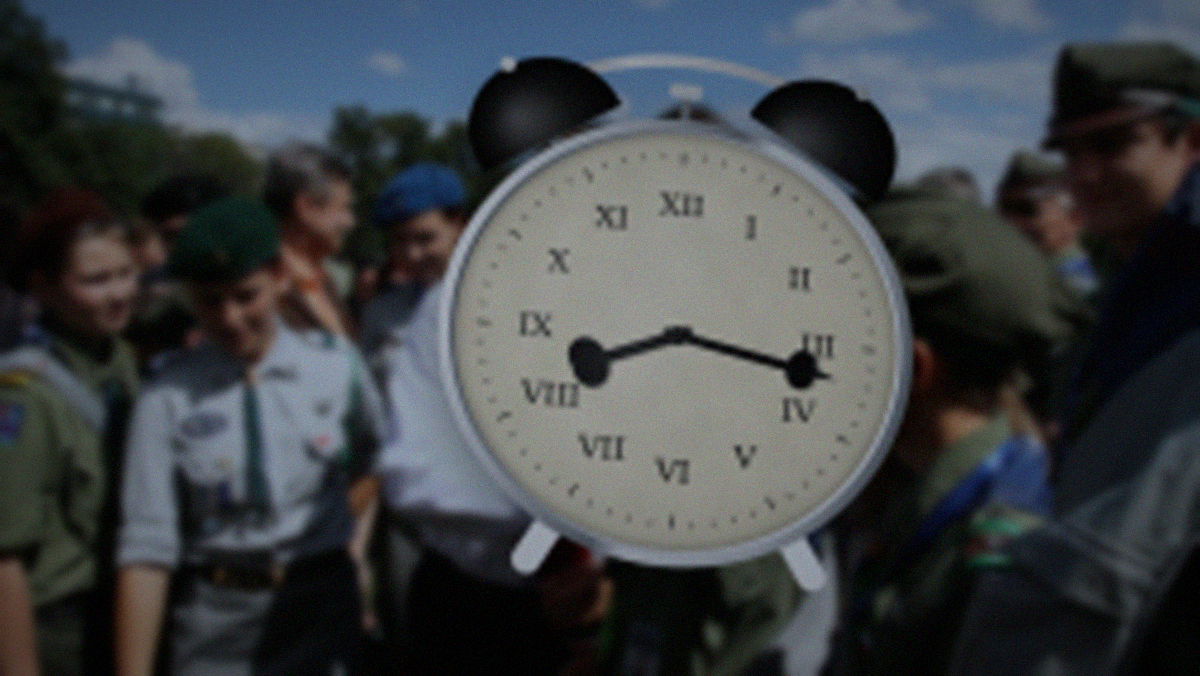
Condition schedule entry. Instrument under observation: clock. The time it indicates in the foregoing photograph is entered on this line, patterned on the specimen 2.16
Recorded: 8.17
